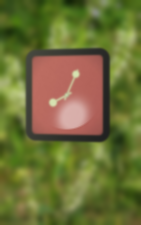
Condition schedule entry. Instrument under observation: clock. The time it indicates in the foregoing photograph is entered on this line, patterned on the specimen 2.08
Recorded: 8.04
